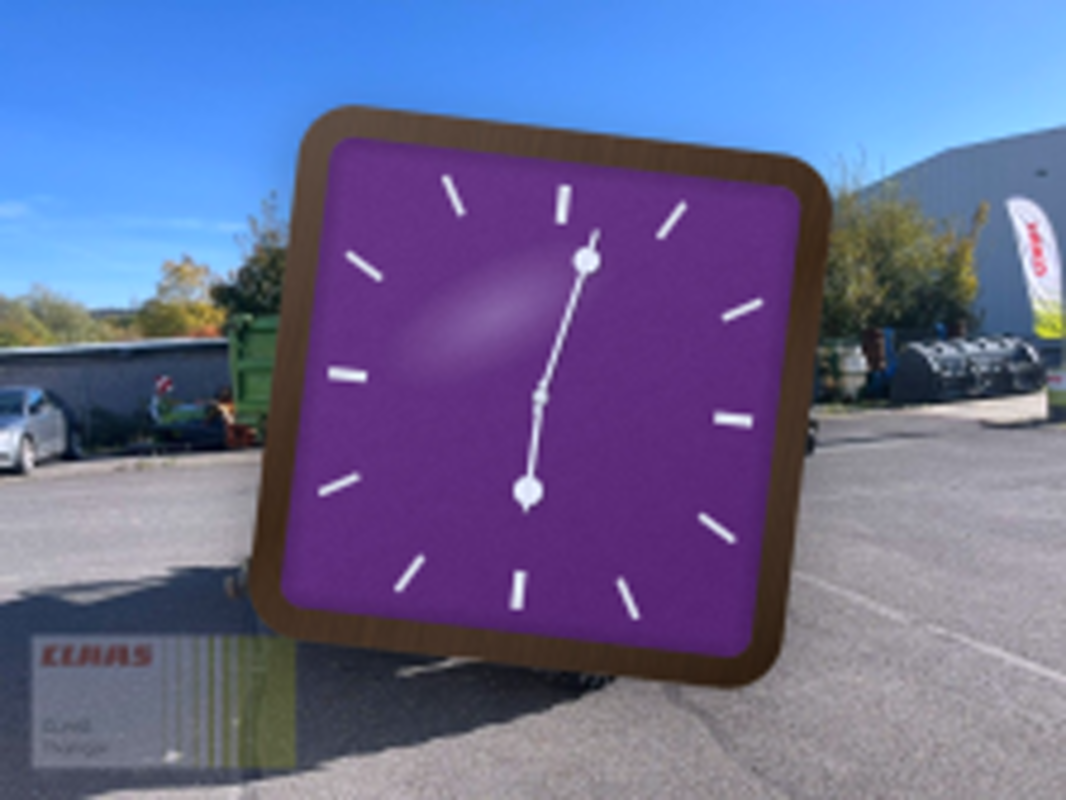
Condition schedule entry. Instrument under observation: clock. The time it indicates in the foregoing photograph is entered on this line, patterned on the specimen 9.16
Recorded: 6.02
